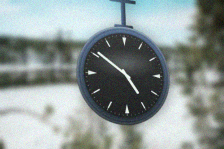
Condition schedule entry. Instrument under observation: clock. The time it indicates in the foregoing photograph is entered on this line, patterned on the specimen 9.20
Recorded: 4.51
